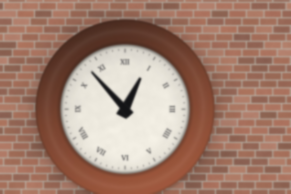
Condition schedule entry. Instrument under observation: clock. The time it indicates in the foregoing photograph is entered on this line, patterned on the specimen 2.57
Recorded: 12.53
